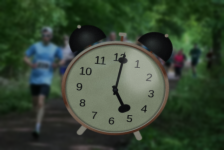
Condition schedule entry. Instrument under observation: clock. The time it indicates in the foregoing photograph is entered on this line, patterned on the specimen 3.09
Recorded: 5.01
